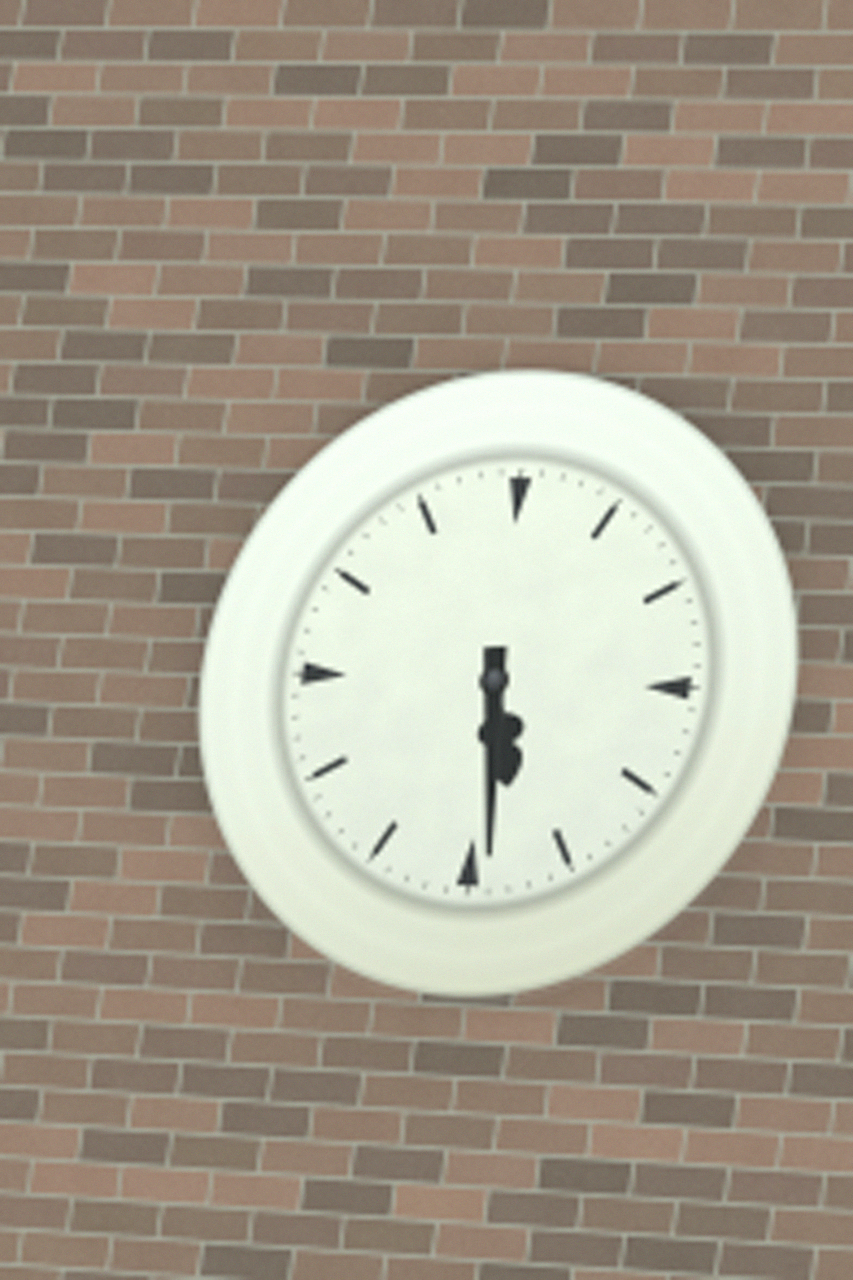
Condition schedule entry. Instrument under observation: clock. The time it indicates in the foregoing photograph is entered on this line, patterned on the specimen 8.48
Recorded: 5.29
